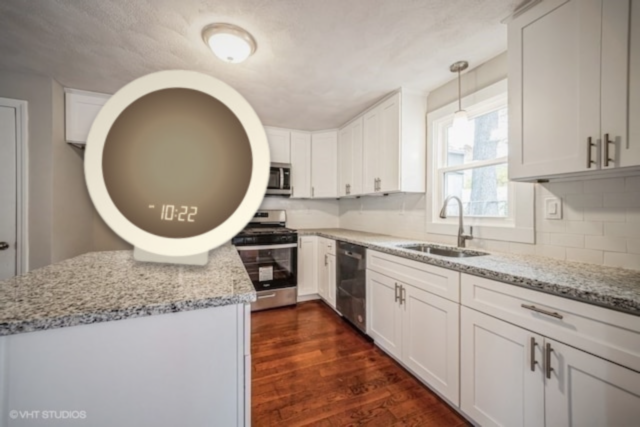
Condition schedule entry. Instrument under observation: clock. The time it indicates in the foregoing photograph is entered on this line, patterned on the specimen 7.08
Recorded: 10.22
